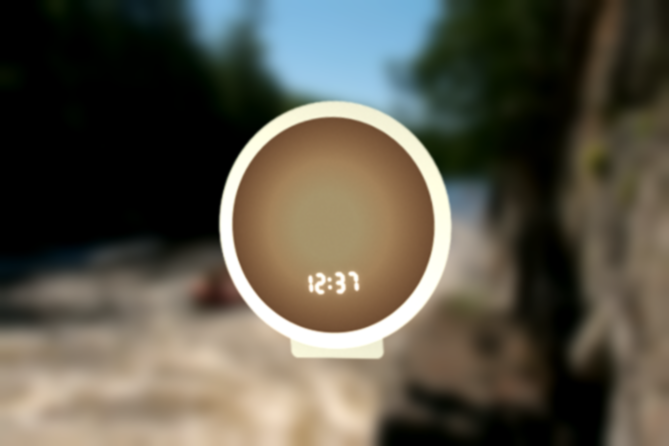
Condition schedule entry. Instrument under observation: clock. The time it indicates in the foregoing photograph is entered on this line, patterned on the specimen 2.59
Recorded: 12.37
